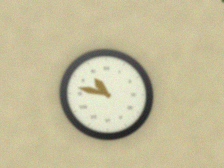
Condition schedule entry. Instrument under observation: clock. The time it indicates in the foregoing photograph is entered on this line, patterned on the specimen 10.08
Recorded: 10.47
